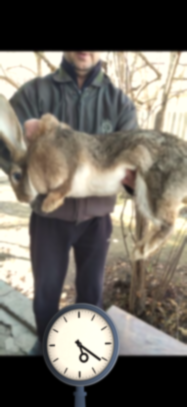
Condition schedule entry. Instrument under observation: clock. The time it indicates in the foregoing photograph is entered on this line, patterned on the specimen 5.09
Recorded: 5.21
